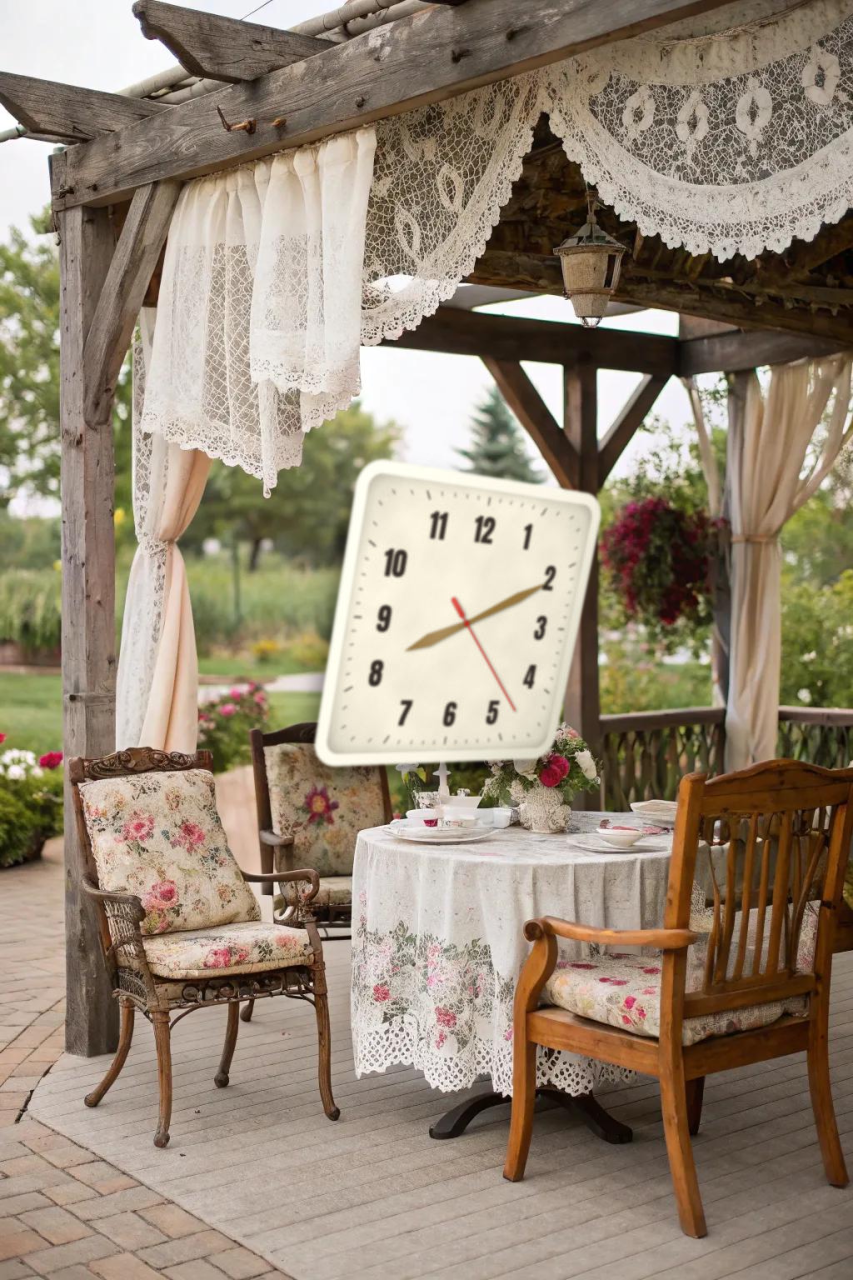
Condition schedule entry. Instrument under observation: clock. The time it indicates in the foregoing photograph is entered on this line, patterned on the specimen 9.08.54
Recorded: 8.10.23
